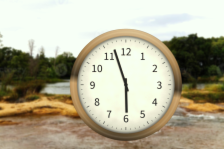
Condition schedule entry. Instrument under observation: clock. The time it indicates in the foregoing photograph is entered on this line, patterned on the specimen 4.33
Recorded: 5.57
